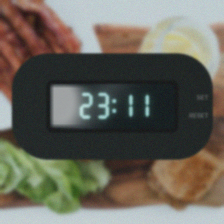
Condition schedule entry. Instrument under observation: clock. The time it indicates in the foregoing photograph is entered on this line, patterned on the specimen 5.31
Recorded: 23.11
